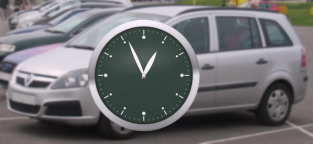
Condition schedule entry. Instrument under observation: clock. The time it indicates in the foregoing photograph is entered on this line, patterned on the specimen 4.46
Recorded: 12.56
